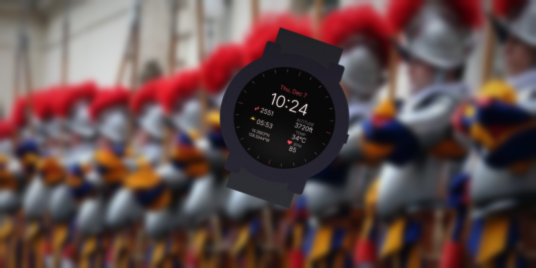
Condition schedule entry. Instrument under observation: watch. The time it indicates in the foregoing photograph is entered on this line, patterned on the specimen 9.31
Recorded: 10.24
